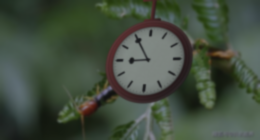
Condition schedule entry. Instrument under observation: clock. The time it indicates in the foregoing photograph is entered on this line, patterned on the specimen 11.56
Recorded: 8.55
